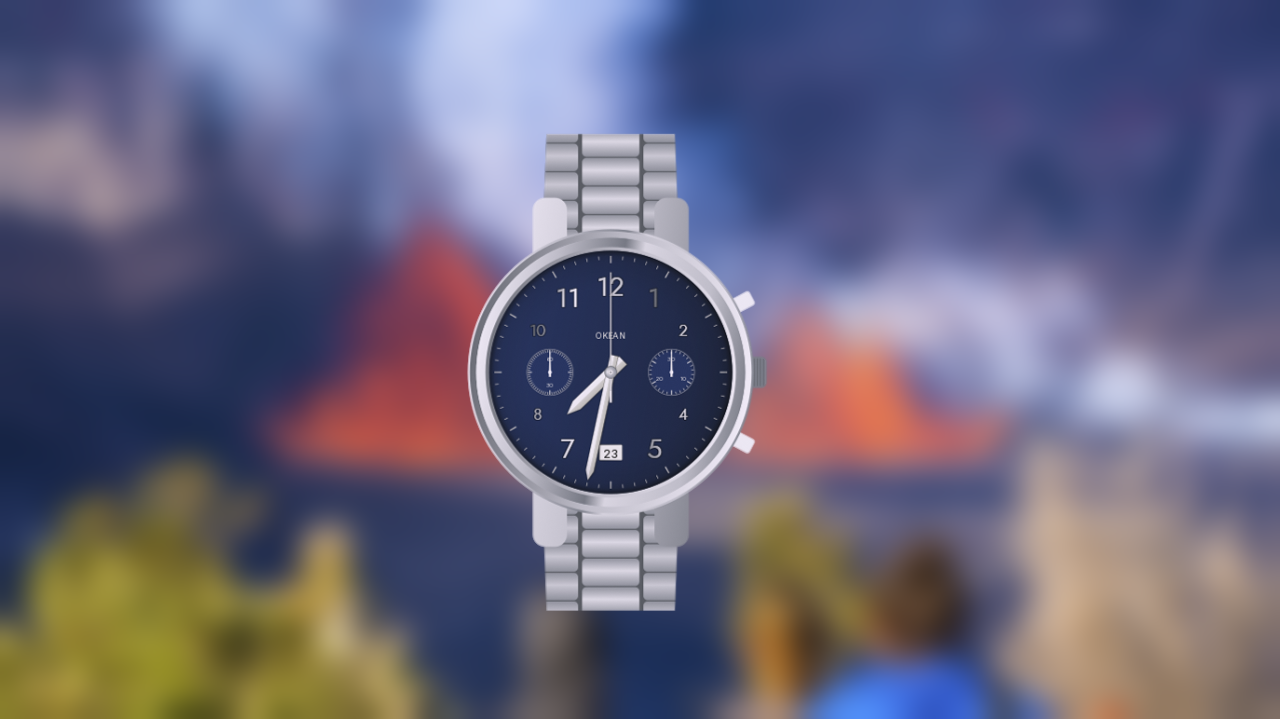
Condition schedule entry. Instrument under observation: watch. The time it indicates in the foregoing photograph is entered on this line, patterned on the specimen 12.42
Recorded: 7.32
